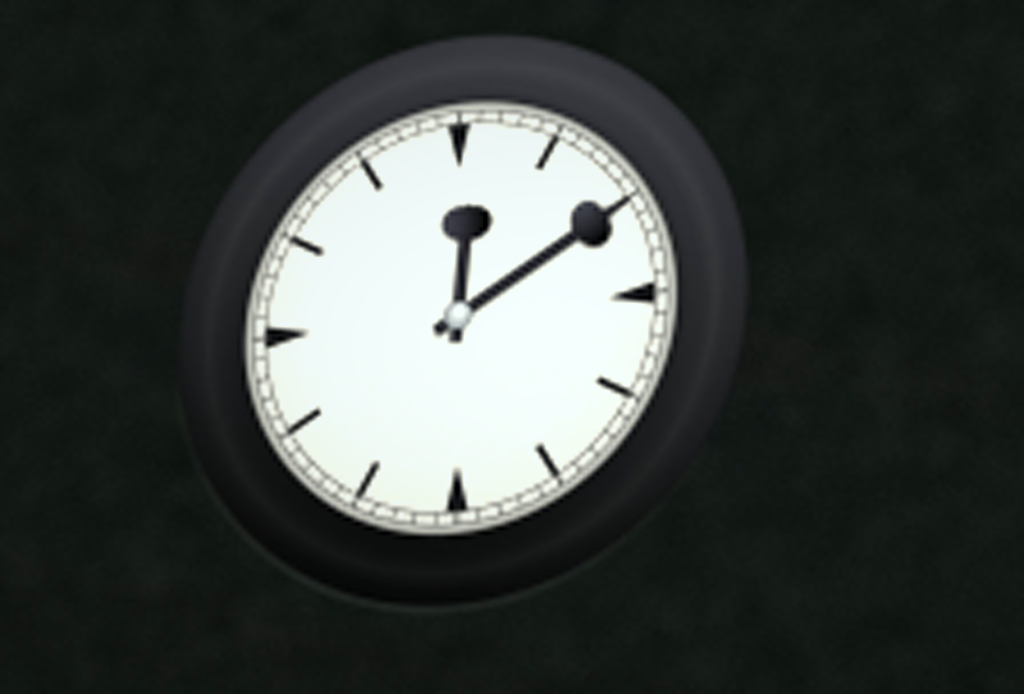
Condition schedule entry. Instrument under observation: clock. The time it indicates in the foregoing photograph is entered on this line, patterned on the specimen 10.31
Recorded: 12.10
